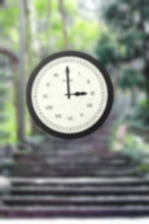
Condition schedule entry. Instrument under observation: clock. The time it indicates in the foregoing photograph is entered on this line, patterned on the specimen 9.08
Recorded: 3.00
